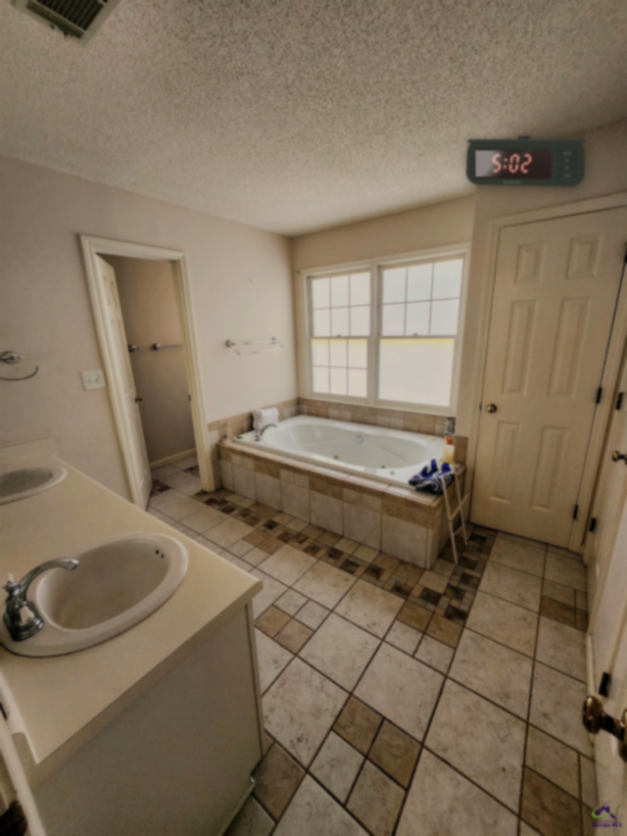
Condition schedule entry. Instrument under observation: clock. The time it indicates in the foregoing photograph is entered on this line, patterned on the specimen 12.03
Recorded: 5.02
